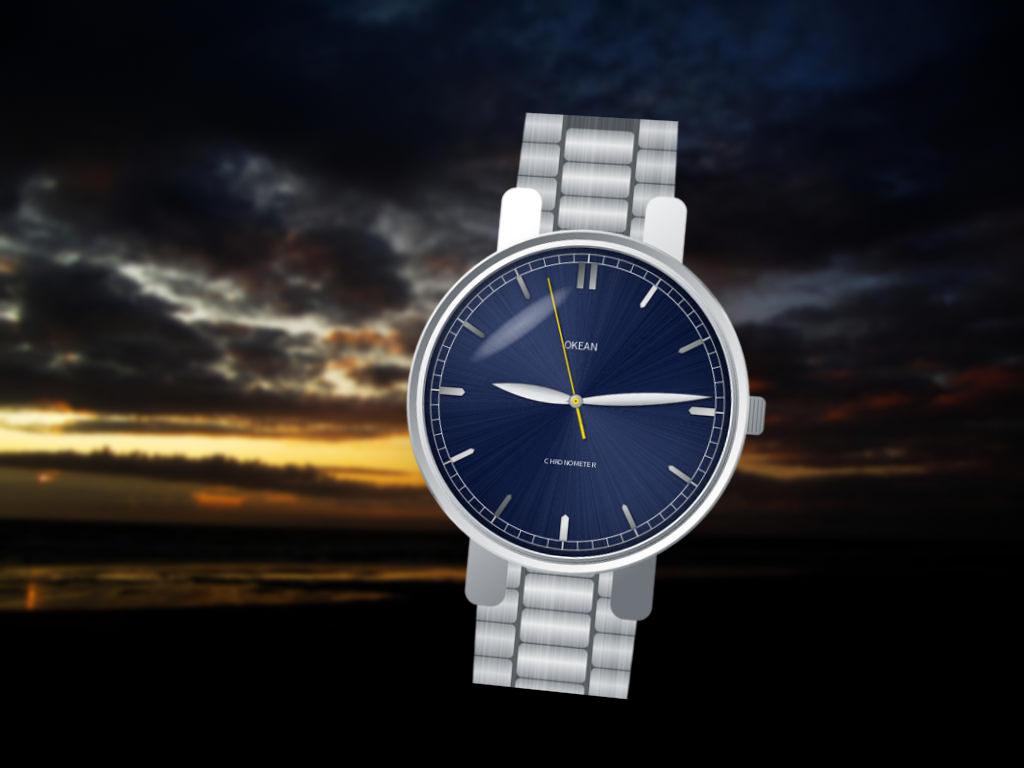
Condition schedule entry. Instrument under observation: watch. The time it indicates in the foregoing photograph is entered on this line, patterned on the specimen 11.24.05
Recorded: 9.13.57
